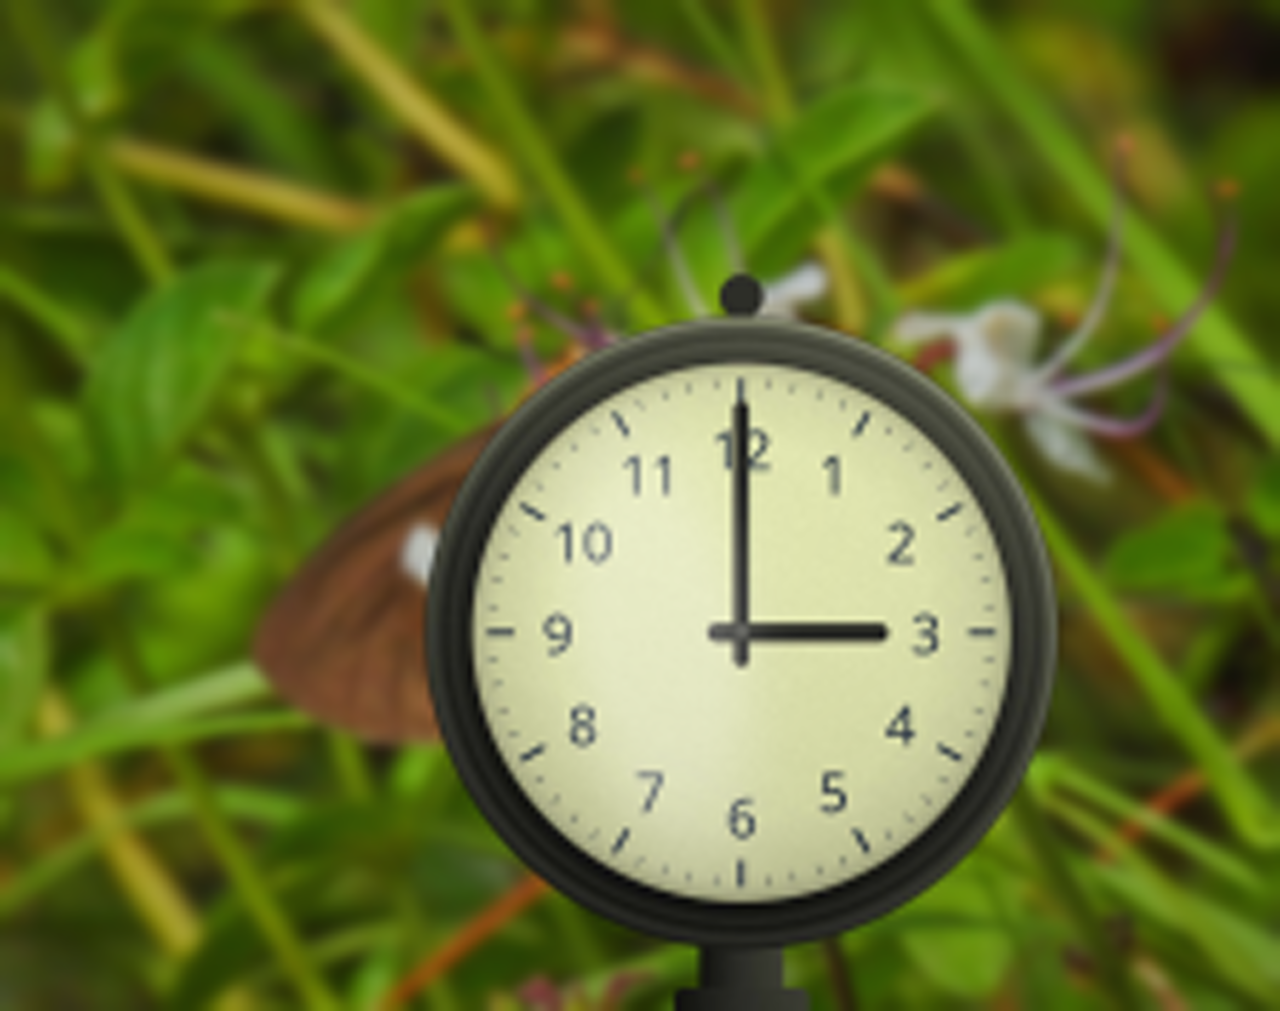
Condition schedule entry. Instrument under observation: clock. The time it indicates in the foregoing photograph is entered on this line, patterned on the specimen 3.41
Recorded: 3.00
